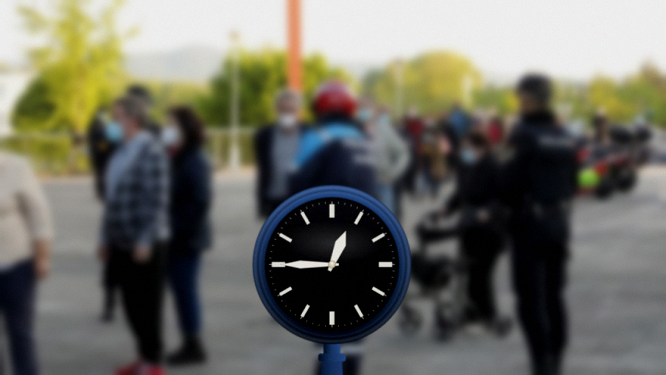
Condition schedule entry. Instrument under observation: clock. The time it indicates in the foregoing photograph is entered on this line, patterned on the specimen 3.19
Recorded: 12.45
